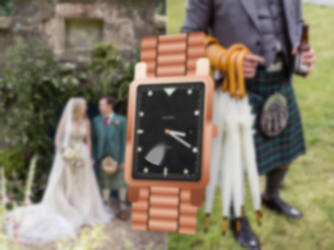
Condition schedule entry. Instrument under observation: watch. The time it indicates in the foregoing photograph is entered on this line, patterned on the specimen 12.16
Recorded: 3.20
